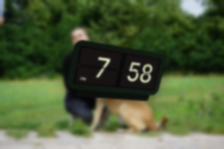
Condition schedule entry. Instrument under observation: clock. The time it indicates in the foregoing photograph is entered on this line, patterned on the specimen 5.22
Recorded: 7.58
